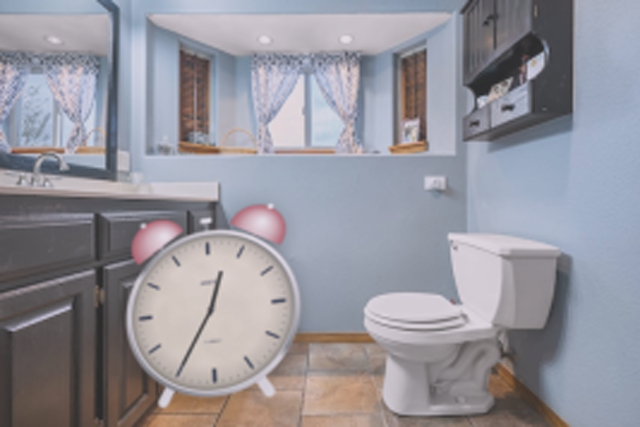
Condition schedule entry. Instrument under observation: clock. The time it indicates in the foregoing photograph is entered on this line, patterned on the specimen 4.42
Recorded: 12.35
